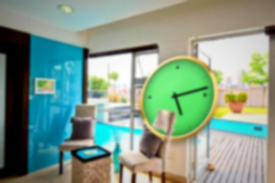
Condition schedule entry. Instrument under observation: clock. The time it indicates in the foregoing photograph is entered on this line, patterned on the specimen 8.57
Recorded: 5.13
